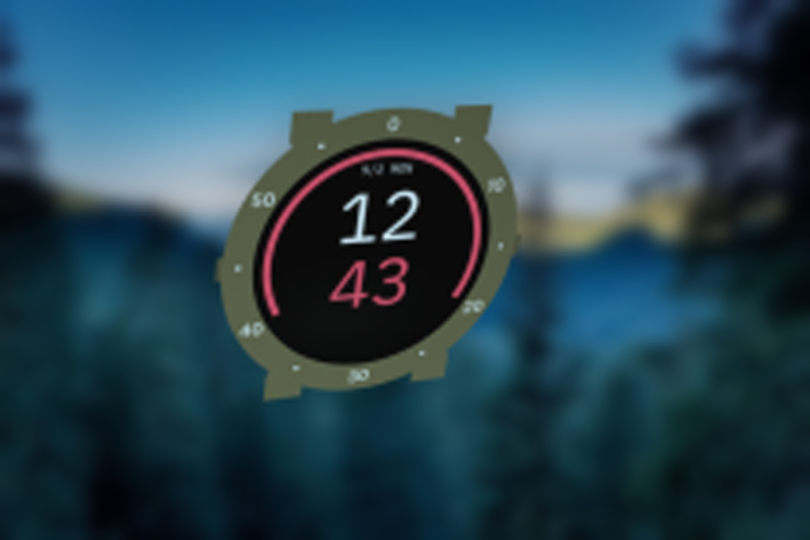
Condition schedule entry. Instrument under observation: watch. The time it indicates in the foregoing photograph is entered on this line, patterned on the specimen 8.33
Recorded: 12.43
